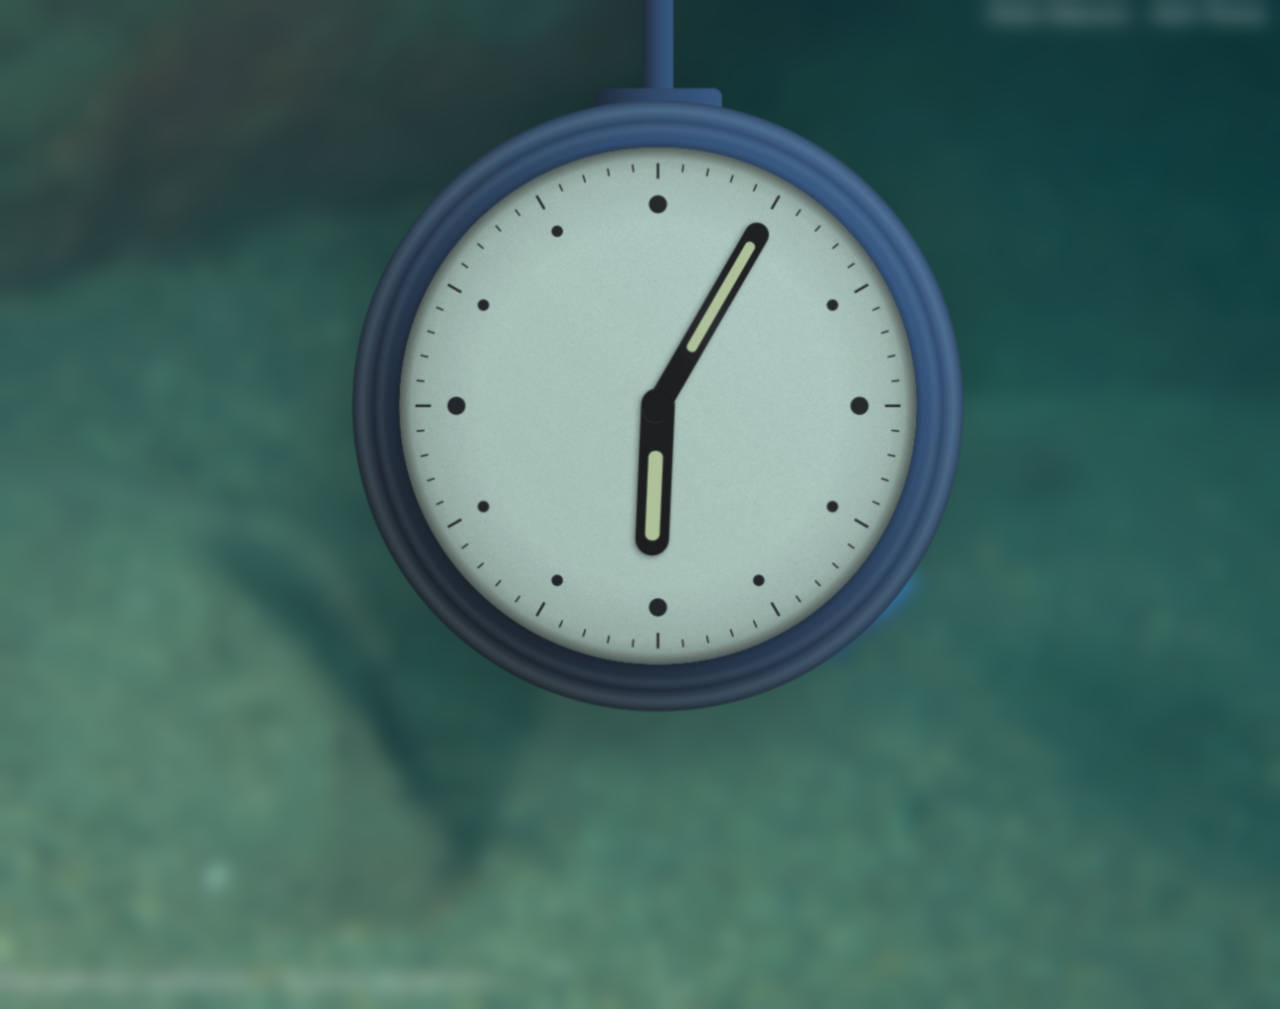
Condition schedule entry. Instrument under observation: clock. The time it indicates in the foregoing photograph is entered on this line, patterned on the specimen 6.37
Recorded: 6.05
